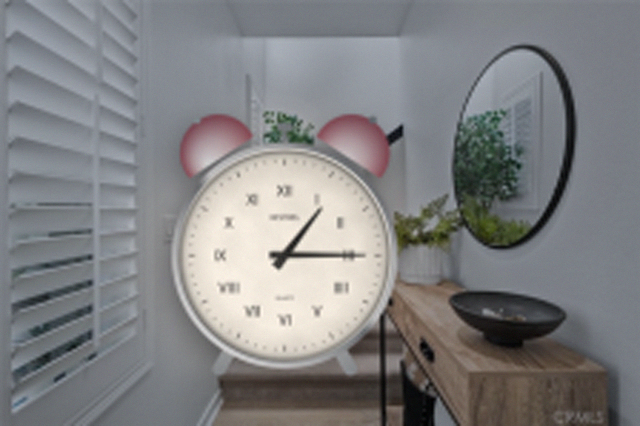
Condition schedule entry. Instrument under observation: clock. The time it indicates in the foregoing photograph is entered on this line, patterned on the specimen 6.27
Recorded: 1.15
